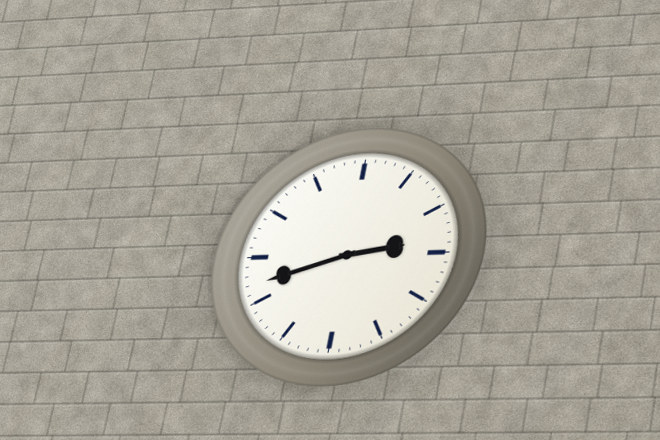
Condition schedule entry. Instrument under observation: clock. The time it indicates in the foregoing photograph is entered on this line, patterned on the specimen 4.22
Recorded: 2.42
